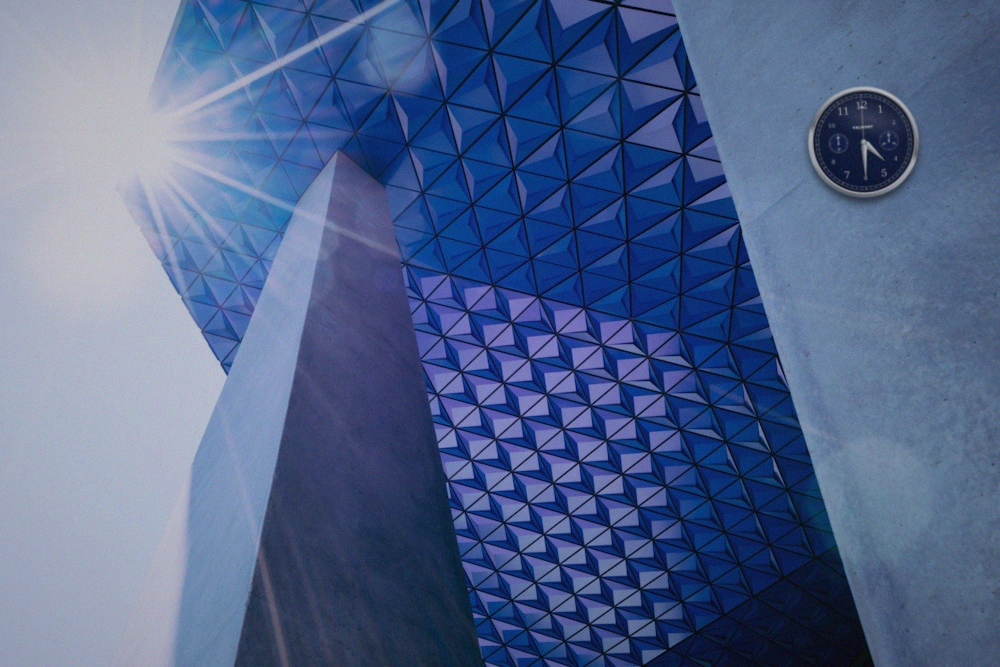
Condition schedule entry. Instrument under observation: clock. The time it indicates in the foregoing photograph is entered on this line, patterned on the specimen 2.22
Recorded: 4.30
